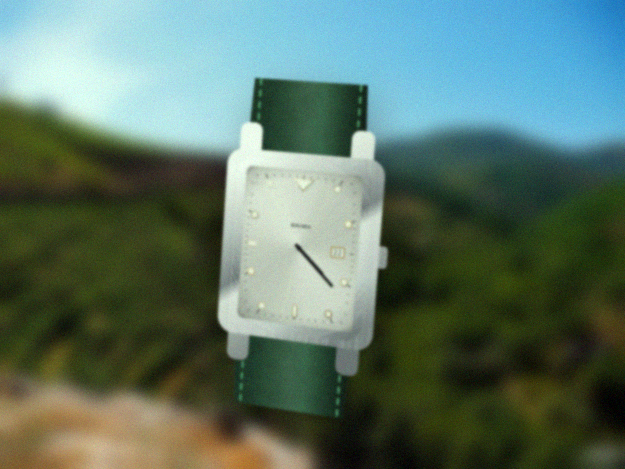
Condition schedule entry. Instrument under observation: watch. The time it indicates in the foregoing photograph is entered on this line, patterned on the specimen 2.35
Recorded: 4.22
